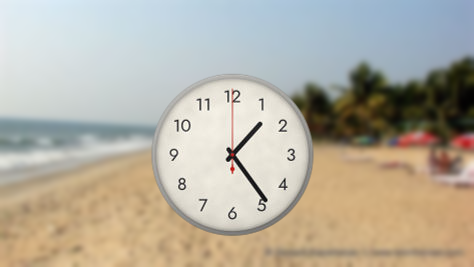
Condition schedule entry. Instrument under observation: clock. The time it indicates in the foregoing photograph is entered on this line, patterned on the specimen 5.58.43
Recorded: 1.24.00
